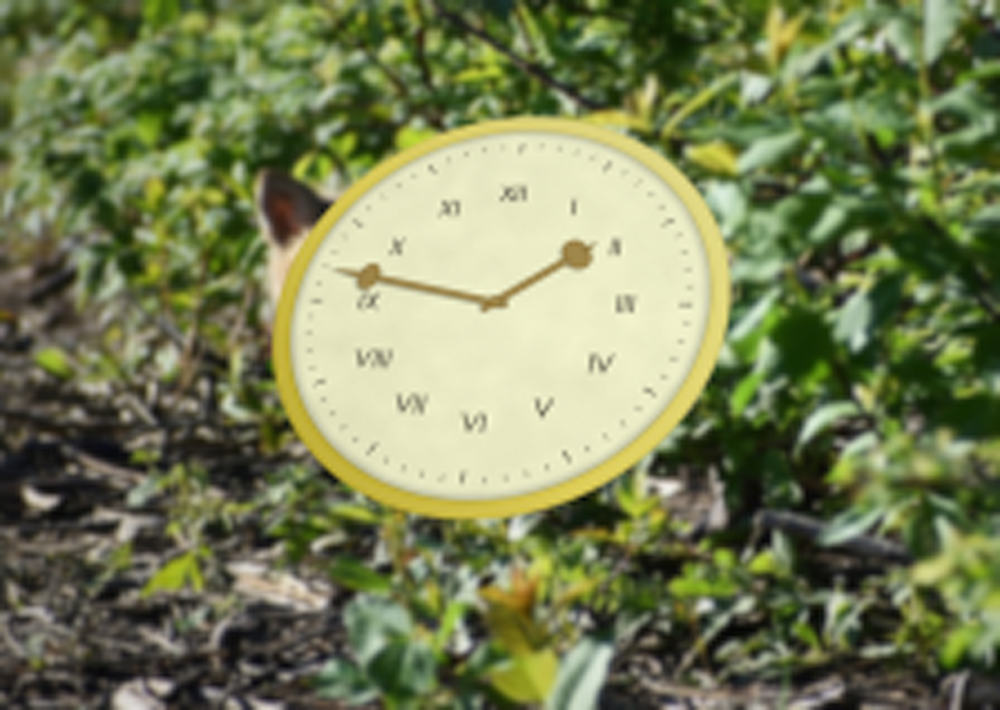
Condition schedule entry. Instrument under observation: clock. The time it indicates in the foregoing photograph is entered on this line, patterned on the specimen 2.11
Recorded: 1.47
